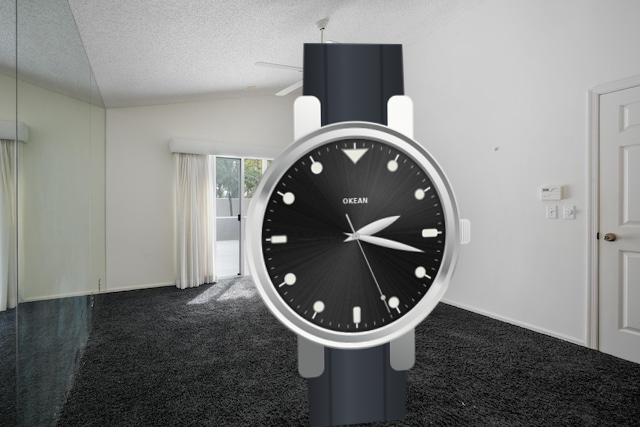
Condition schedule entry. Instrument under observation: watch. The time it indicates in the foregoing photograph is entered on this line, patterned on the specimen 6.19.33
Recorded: 2.17.26
